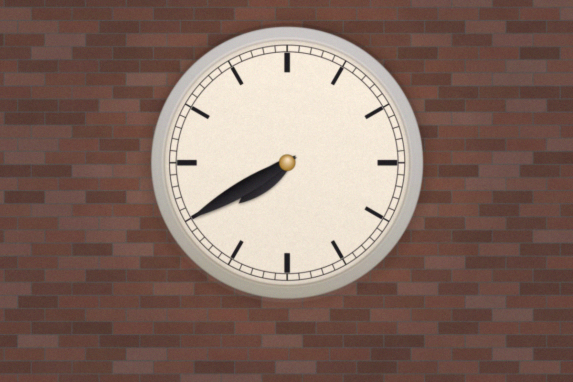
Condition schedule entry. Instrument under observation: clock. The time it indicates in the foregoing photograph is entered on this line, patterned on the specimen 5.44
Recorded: 7.40
